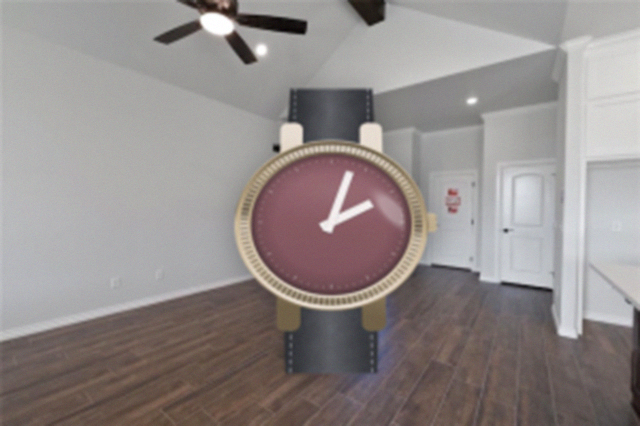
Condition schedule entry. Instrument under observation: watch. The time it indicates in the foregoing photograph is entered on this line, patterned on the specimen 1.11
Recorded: 2.03
